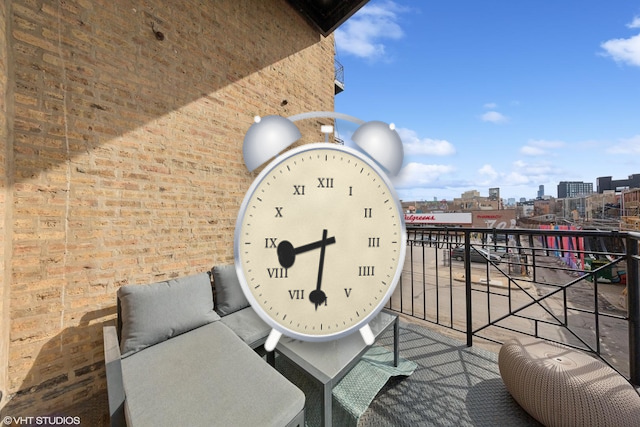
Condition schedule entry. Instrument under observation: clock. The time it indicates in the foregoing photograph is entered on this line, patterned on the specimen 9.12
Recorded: 8.31
